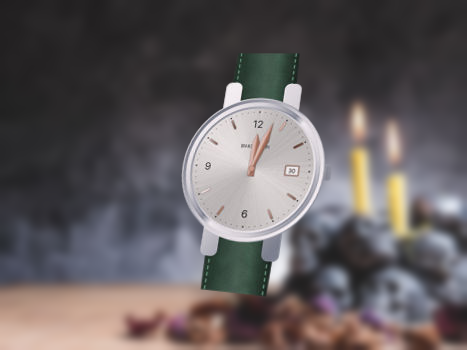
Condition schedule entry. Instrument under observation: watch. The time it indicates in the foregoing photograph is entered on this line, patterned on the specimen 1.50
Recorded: 12.03
